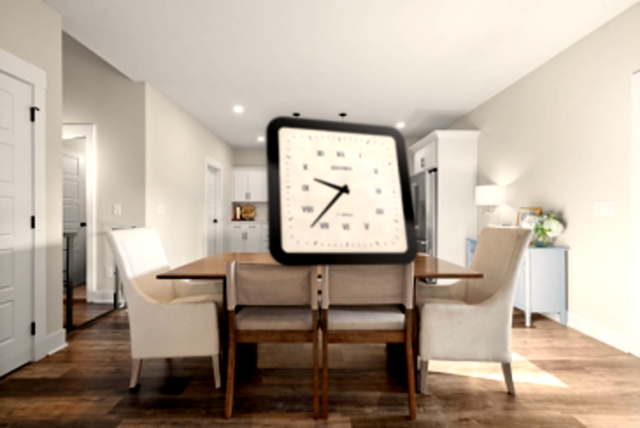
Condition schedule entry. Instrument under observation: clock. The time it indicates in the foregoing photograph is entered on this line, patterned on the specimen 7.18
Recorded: 9.37
